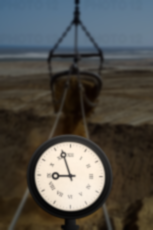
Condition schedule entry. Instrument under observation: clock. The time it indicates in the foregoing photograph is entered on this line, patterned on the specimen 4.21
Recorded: 8.57
